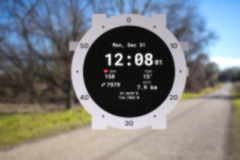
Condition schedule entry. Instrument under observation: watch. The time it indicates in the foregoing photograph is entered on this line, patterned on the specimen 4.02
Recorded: 12.08
